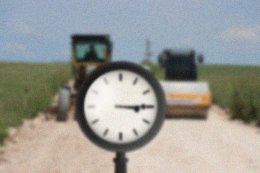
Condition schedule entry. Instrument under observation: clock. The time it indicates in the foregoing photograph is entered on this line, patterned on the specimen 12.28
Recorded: 3.15
